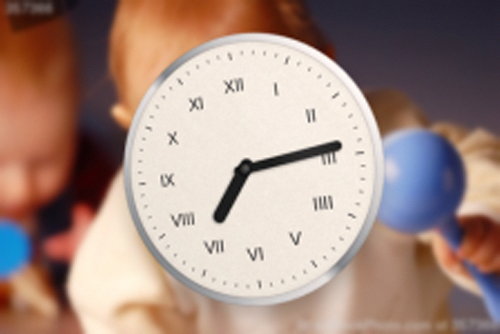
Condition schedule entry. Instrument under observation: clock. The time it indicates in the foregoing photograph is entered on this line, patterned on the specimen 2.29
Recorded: 7.14
